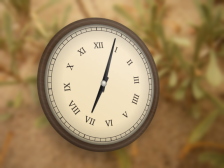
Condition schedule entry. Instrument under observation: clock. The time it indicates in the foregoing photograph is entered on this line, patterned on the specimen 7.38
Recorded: 7.04
